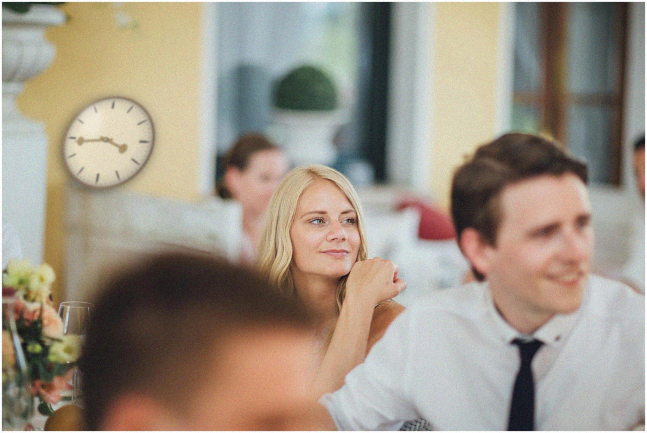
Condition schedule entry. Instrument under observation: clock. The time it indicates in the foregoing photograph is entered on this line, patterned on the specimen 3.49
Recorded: 3.44
